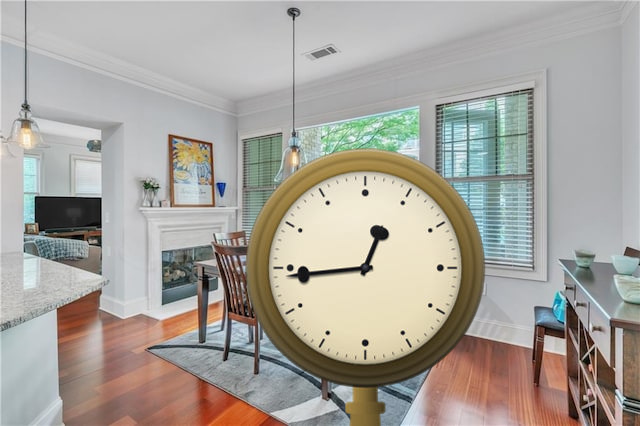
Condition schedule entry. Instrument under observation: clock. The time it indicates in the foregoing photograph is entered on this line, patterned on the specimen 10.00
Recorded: 12.44
